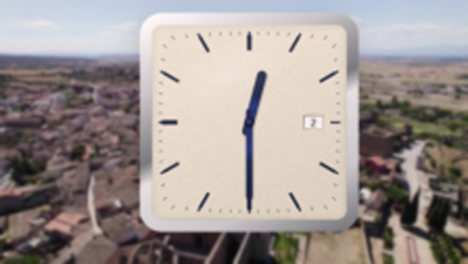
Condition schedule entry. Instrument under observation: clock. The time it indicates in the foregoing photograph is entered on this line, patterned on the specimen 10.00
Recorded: 12.30
